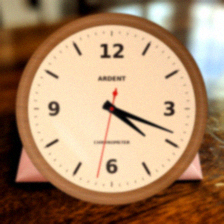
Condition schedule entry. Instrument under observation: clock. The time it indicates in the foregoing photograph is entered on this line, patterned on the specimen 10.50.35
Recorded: 4.18.32
